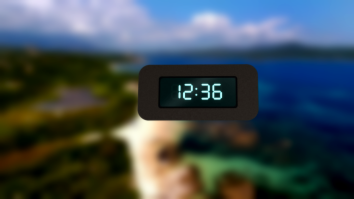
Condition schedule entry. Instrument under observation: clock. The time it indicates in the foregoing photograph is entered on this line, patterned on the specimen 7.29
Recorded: 12.36
